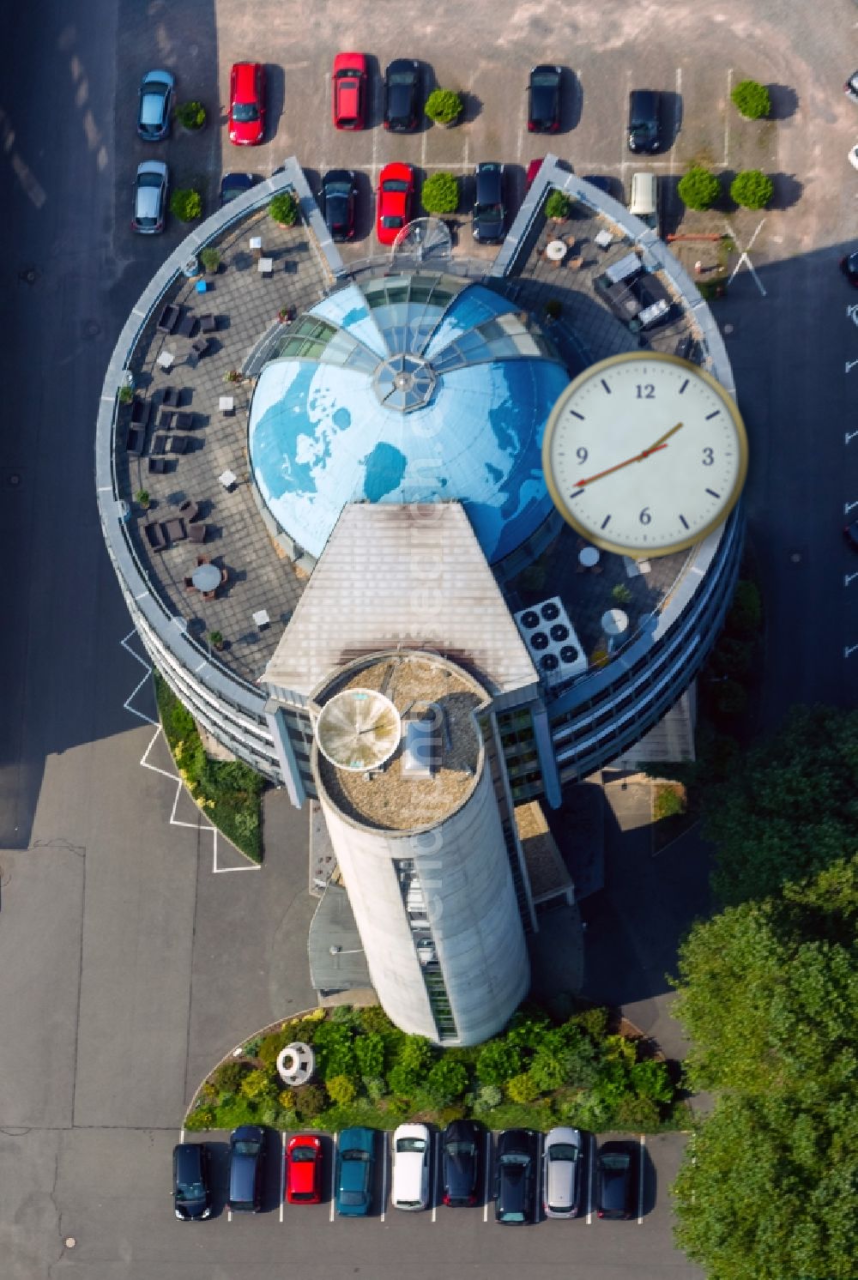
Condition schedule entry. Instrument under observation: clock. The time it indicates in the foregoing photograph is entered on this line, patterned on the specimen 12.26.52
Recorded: 1.40.41
